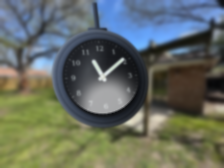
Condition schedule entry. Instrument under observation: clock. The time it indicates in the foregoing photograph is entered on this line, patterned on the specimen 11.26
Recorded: 11.09
